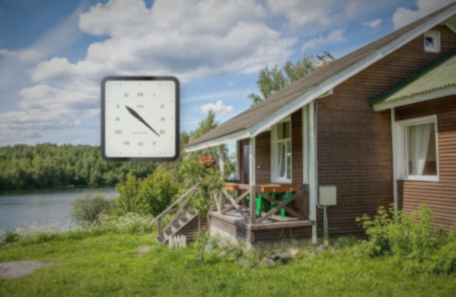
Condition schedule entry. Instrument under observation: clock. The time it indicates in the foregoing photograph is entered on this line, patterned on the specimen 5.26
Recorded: 10.22
